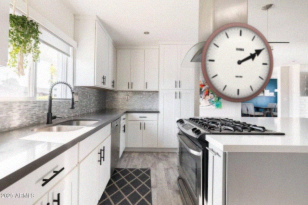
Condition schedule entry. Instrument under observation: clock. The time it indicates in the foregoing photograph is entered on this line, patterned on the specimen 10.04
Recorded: 2.10
